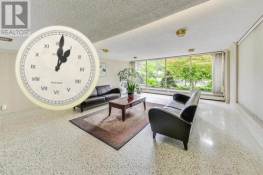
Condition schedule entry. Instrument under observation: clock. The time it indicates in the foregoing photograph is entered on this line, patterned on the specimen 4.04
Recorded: 1.01
